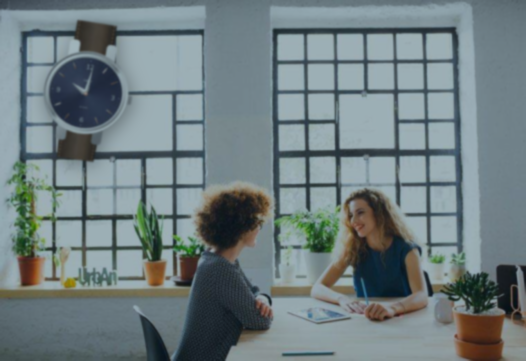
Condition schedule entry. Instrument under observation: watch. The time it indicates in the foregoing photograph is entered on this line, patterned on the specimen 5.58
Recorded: 10.01
